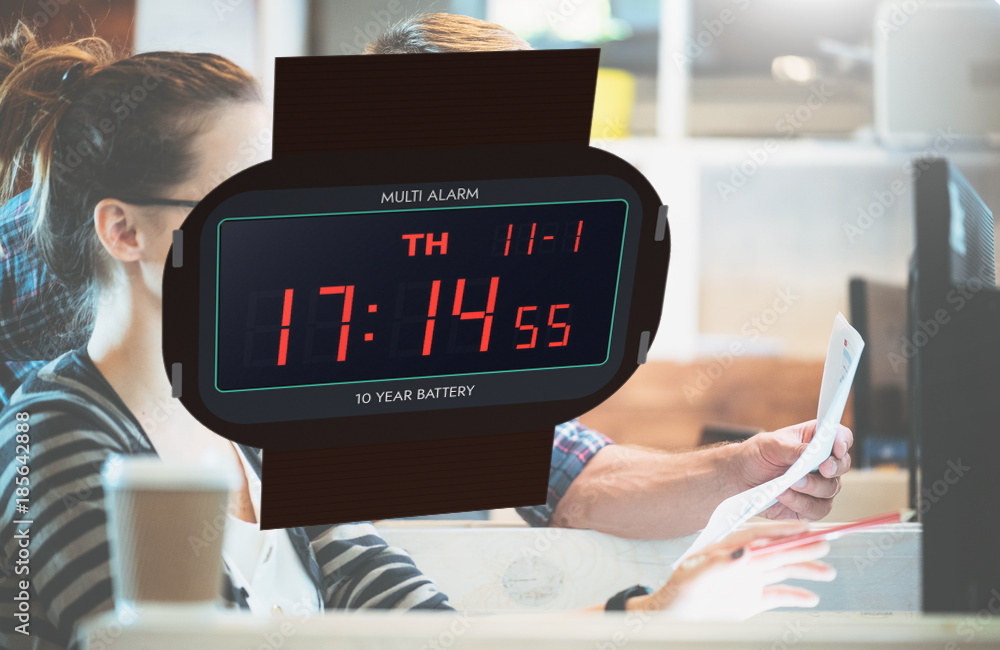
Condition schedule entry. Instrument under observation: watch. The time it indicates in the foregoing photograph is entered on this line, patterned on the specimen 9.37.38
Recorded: 17.14.55
